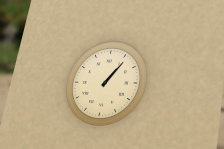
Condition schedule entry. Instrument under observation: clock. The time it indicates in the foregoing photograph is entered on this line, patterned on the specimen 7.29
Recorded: 1.06
